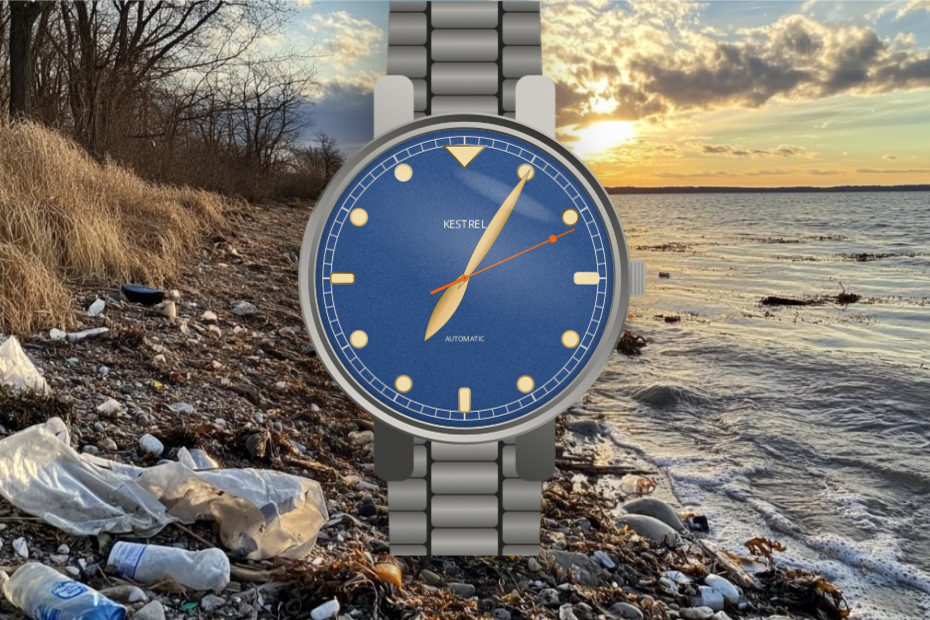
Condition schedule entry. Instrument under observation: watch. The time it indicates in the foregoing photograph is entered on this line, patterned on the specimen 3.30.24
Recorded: 7.05.11
